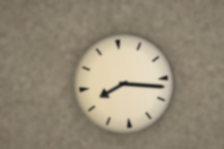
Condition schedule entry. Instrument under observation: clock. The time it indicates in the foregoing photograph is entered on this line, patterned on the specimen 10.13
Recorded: 8.17
